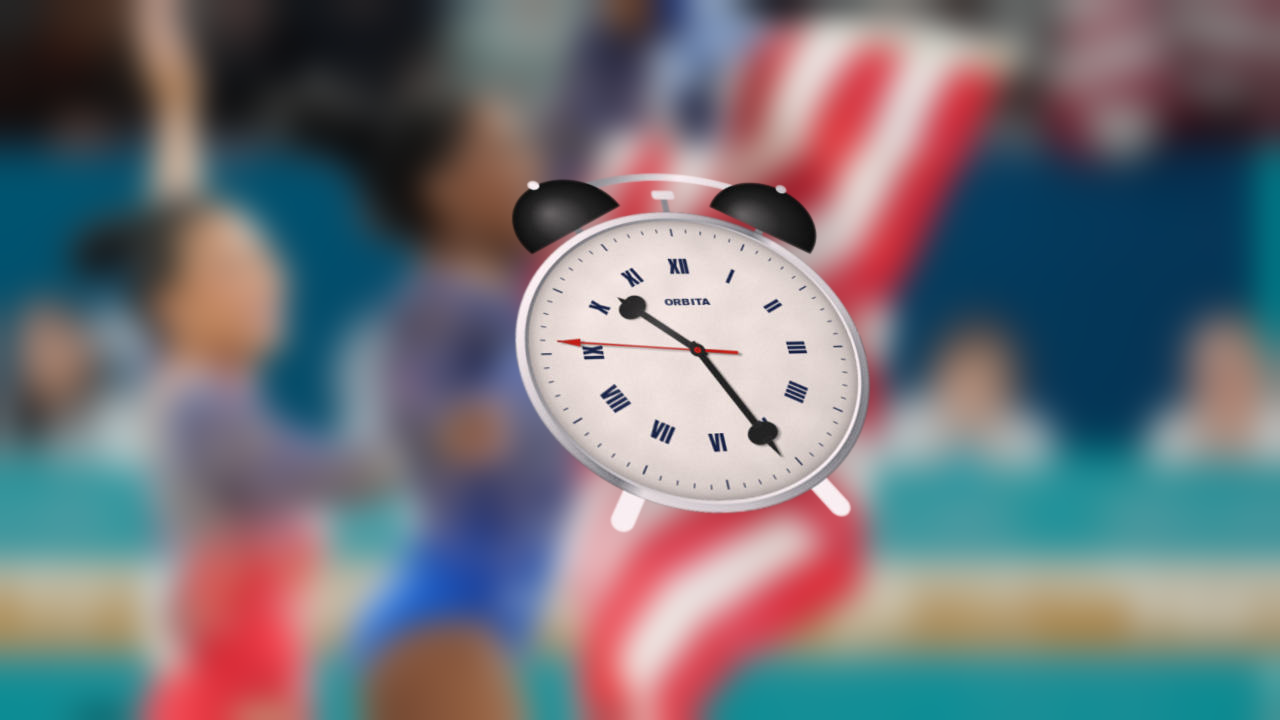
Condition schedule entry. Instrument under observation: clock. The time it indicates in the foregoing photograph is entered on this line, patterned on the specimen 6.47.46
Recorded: 10.25.46
